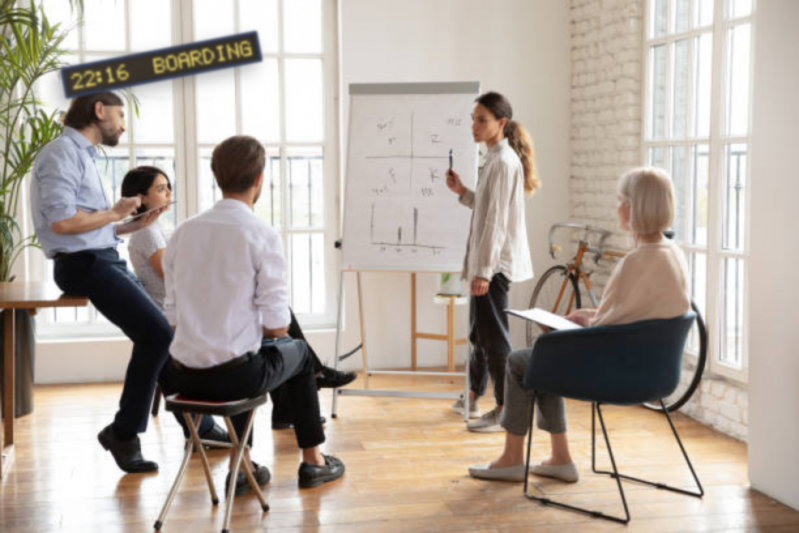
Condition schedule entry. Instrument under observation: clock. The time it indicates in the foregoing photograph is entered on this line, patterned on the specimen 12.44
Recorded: 22.16
